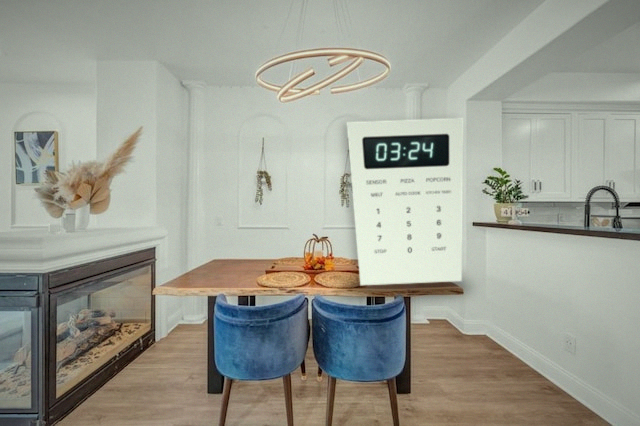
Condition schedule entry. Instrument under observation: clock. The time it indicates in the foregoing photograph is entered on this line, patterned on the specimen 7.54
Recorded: 3.24
